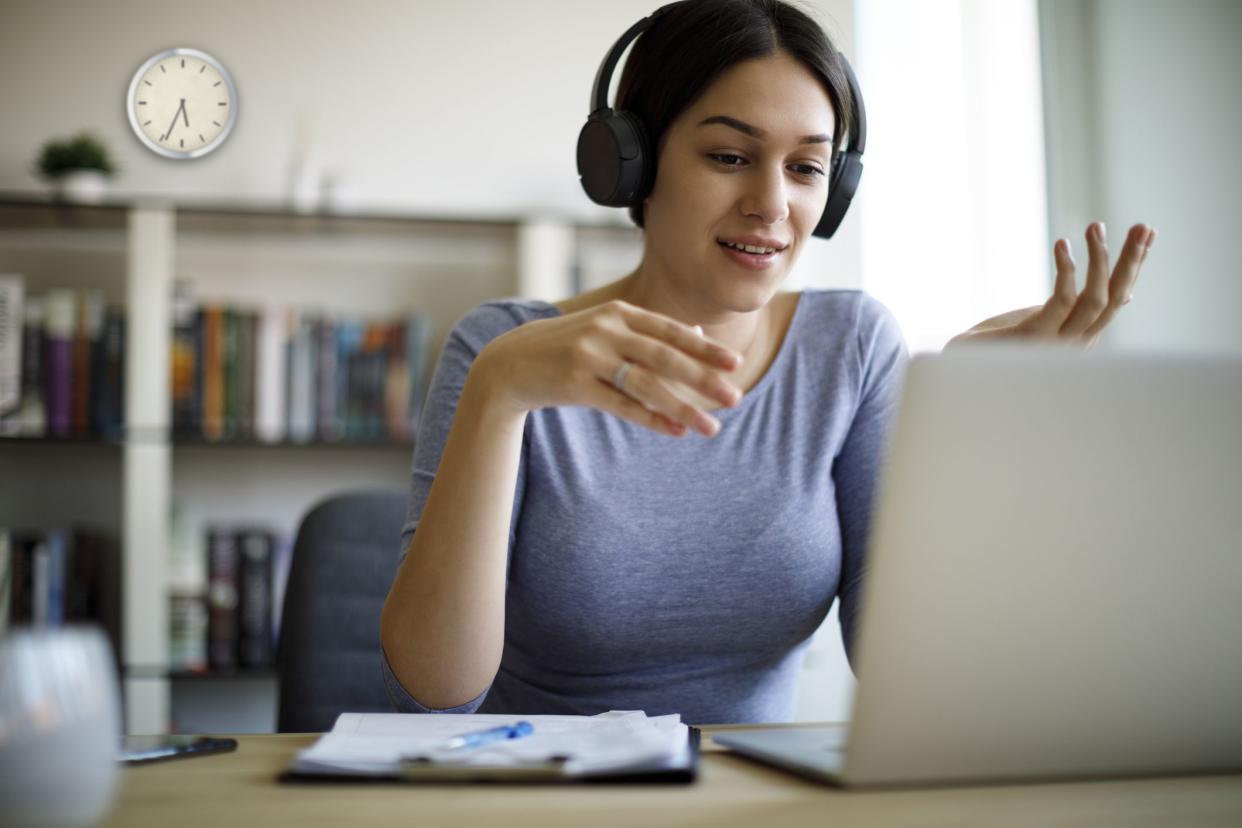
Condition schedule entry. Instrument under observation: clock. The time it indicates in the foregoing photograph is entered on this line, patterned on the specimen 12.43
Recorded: 5.34
